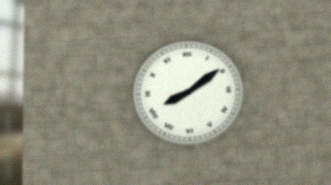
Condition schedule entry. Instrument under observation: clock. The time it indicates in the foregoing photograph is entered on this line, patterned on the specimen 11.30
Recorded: 8.09
